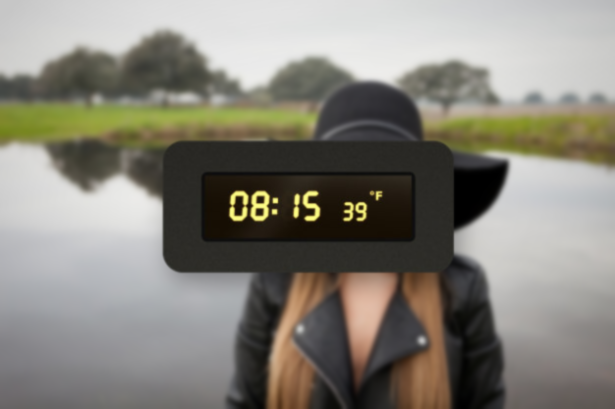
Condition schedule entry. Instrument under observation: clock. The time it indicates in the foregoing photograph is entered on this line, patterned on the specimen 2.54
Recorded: 8.15
